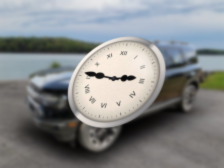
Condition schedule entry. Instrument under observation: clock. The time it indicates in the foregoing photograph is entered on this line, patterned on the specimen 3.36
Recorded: 2.46
